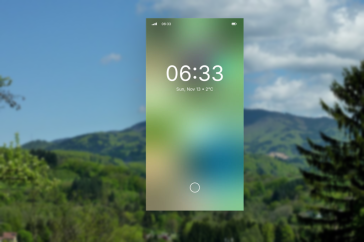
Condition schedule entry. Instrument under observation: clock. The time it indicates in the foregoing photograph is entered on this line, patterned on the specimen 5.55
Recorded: 6.33
